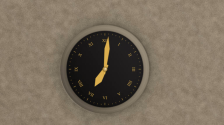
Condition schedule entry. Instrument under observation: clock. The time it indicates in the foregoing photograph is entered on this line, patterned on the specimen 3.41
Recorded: 7.01
